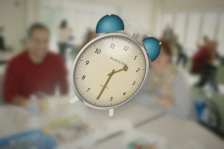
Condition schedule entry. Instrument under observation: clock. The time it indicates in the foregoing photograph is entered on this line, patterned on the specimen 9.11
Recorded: 1.30
